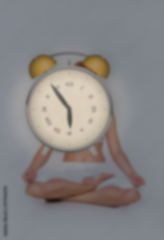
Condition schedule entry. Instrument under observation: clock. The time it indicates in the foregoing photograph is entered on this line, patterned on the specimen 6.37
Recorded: 5.54
